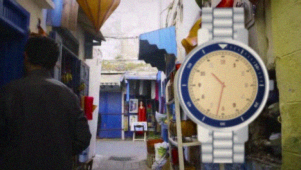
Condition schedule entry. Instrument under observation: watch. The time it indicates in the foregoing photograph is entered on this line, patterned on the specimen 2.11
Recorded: 10.32
